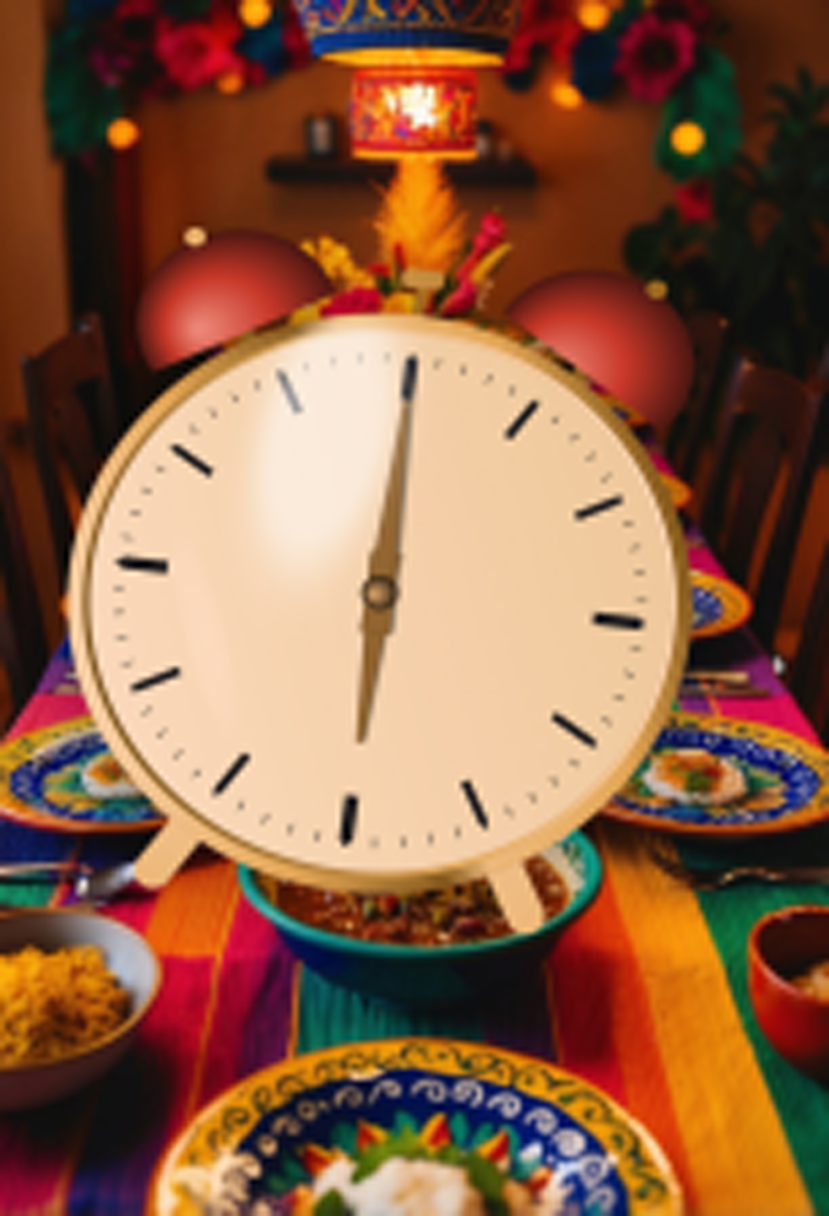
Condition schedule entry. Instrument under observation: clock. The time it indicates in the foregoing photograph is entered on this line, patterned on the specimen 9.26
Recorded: 6.00
